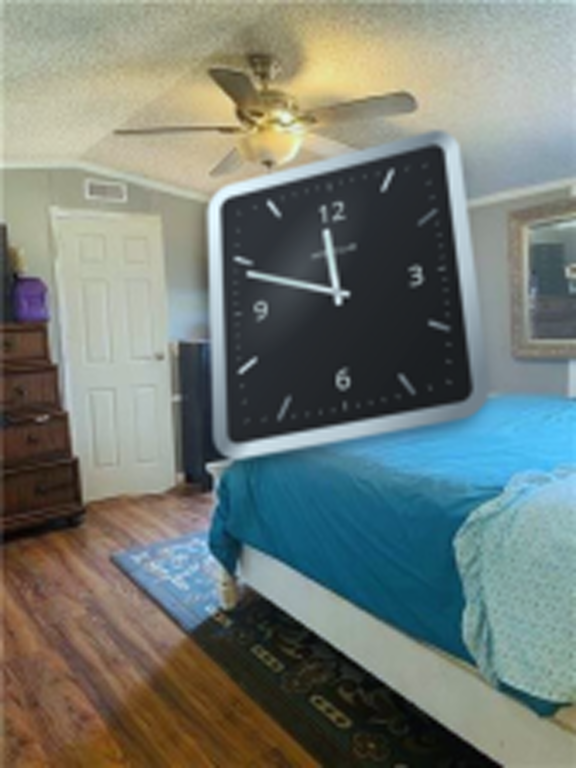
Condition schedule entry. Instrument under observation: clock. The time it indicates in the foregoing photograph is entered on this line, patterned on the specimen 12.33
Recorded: 11.49
